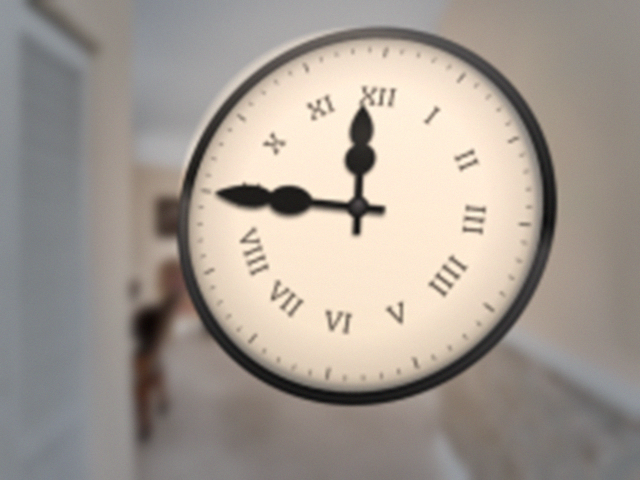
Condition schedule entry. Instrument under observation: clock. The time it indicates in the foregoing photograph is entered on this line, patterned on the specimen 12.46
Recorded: 11.45
